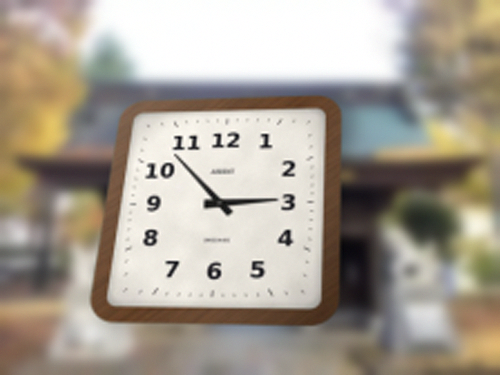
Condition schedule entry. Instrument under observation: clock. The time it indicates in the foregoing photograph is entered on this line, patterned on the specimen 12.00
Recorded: 2.53
